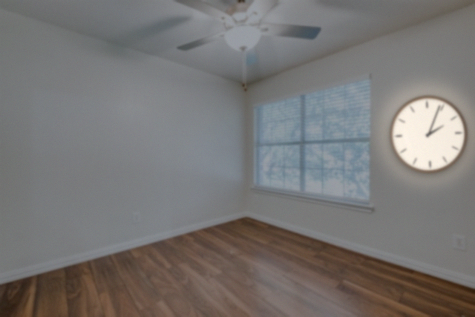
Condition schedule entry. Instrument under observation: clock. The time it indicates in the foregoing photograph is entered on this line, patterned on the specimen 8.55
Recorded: 2.04
